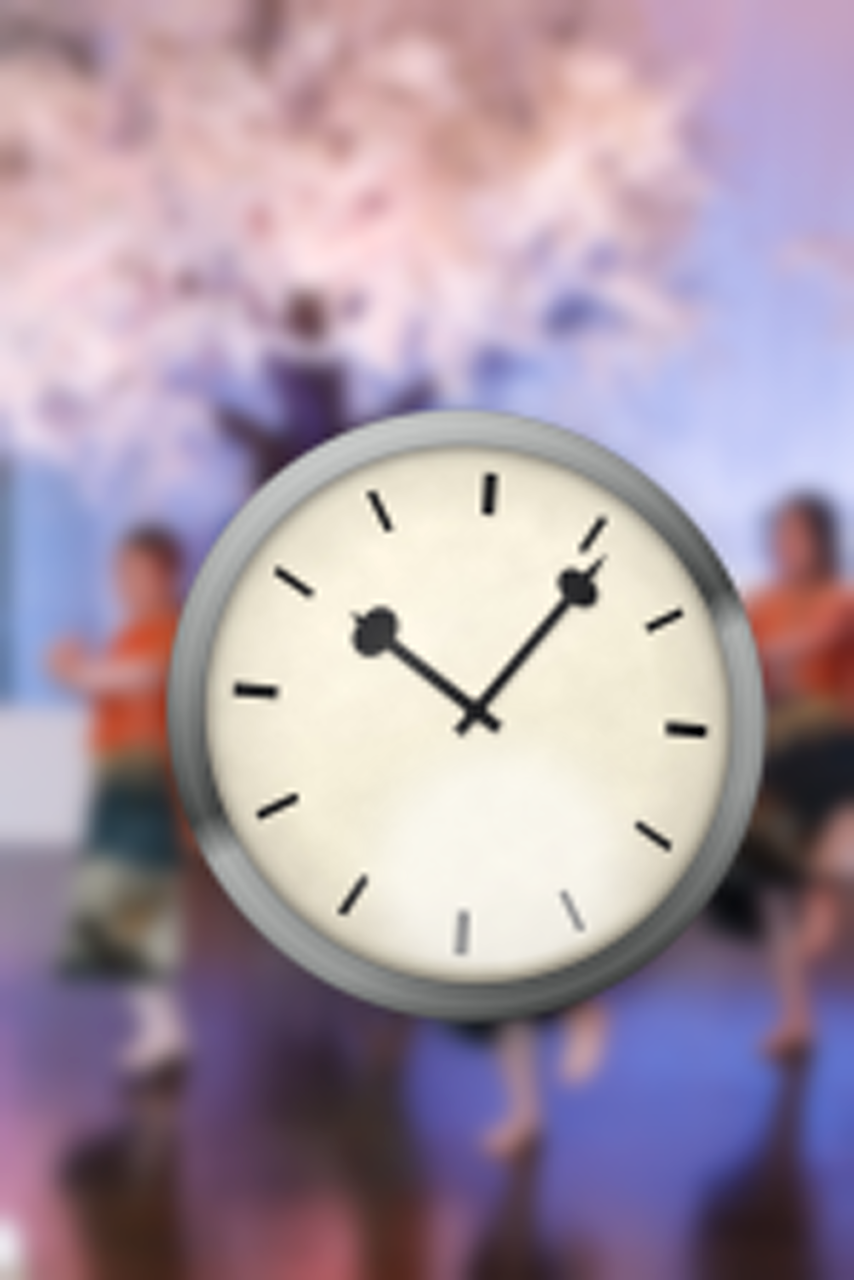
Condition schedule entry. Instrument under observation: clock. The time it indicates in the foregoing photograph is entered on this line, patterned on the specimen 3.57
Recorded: 10.06
